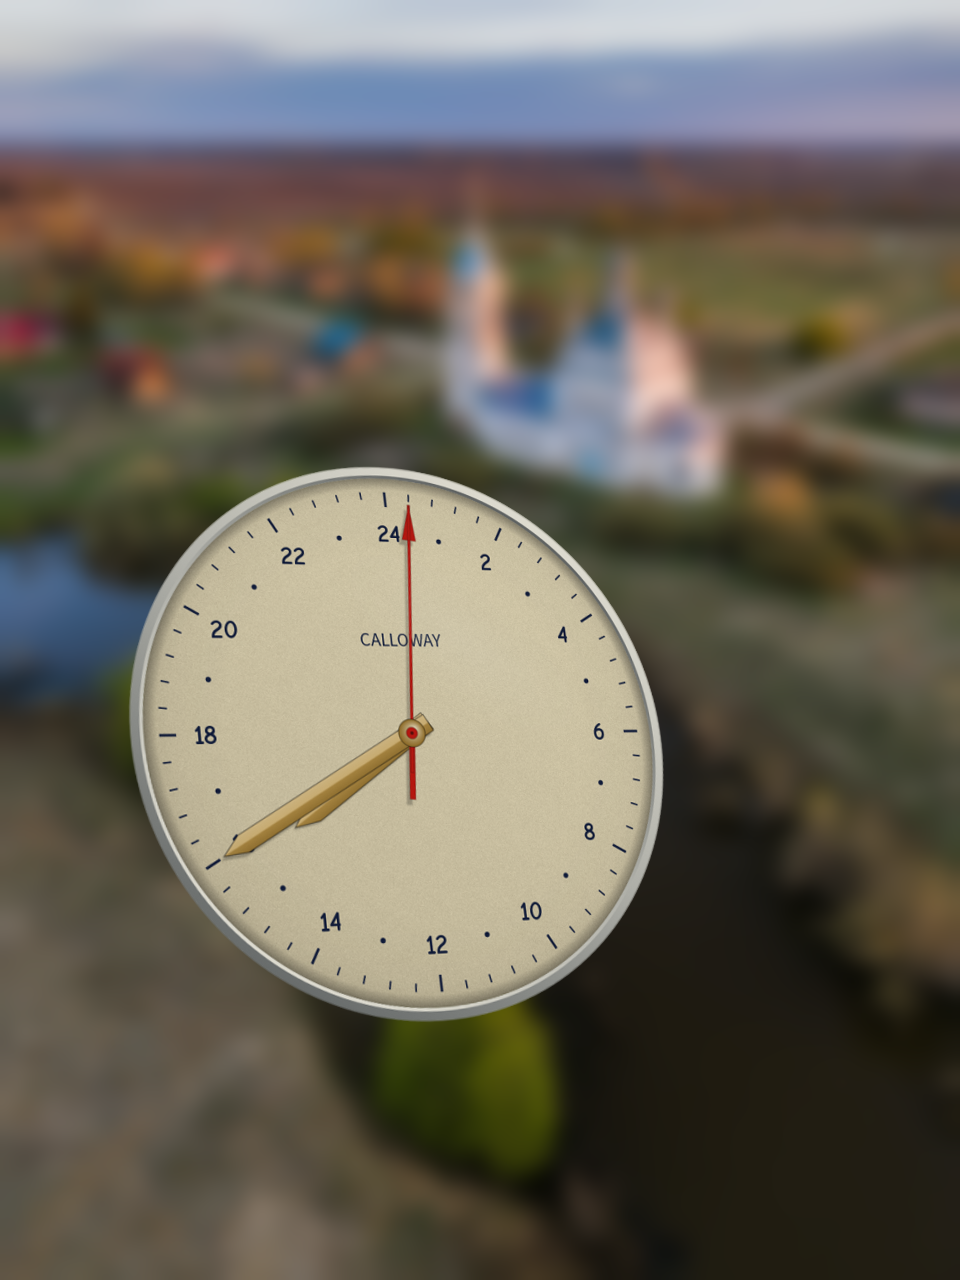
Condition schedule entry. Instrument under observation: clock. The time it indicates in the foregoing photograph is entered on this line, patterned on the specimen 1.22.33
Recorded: 15.40.01
